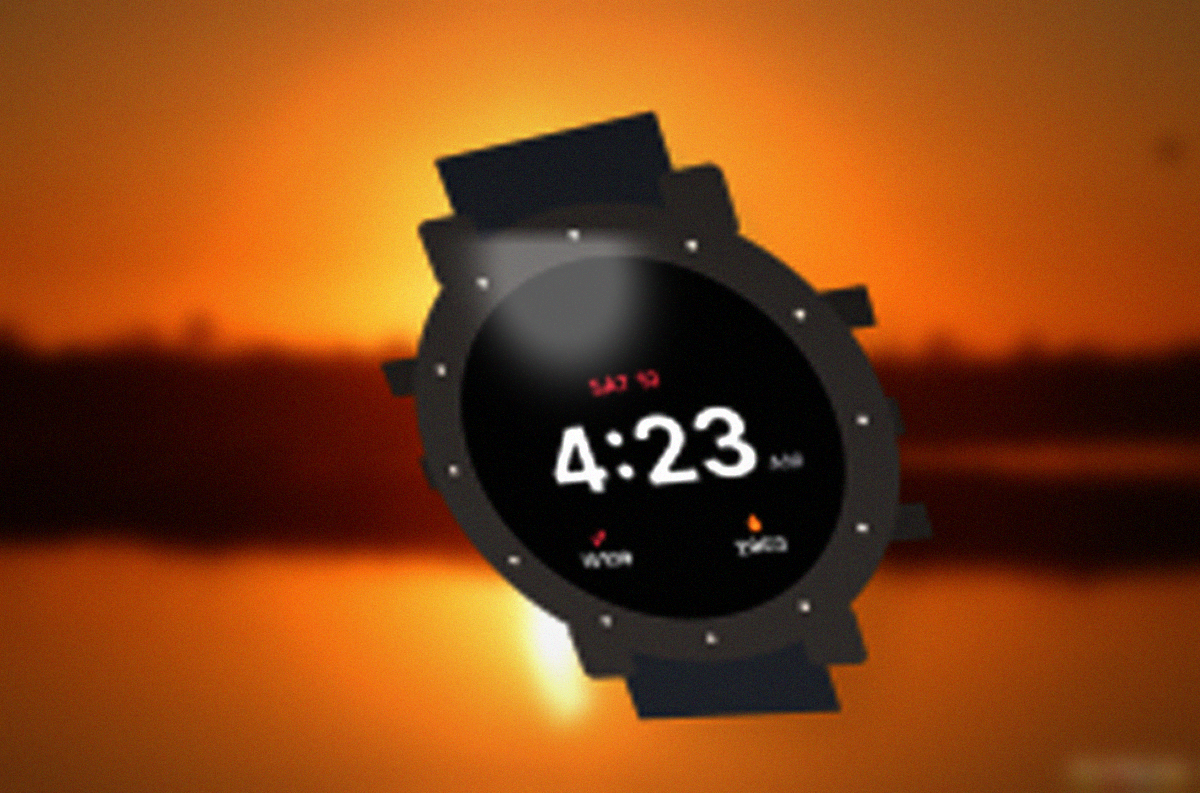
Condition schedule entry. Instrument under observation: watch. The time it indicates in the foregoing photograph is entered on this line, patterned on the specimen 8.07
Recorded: 4.23
